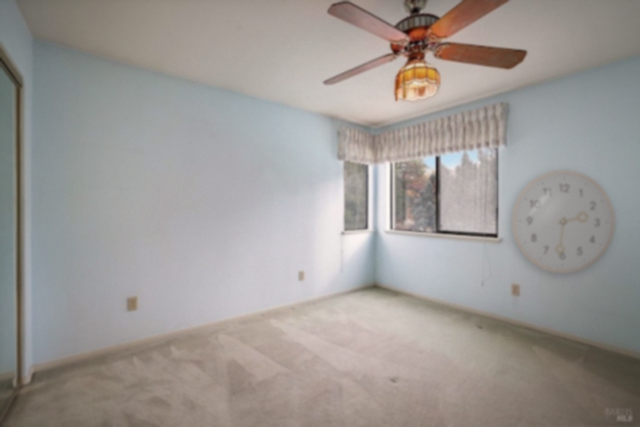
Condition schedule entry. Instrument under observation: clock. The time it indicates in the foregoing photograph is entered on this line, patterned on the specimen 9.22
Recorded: 2.31
